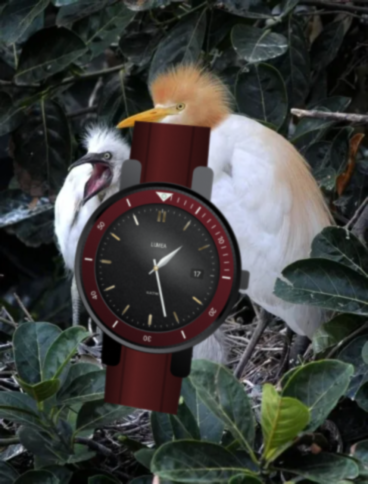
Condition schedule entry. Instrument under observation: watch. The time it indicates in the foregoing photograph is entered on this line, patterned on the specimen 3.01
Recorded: 1.27
